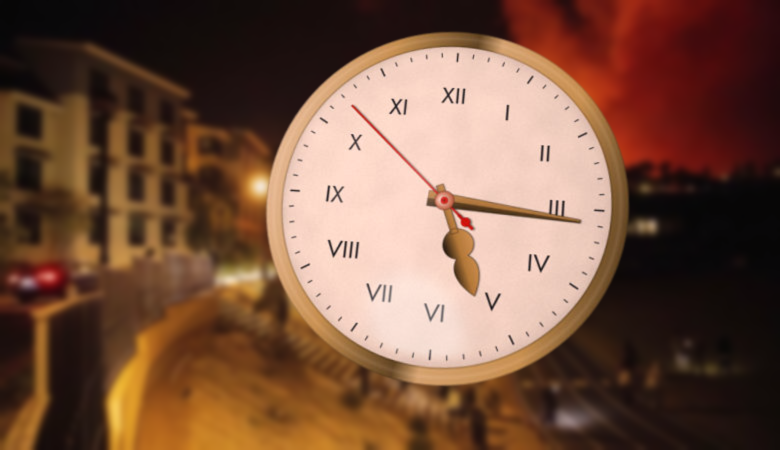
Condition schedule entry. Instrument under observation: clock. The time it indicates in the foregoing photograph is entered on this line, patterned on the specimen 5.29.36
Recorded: 5.15.52
